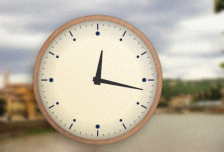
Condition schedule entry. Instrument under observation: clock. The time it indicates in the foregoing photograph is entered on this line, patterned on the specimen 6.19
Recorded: 12.17
